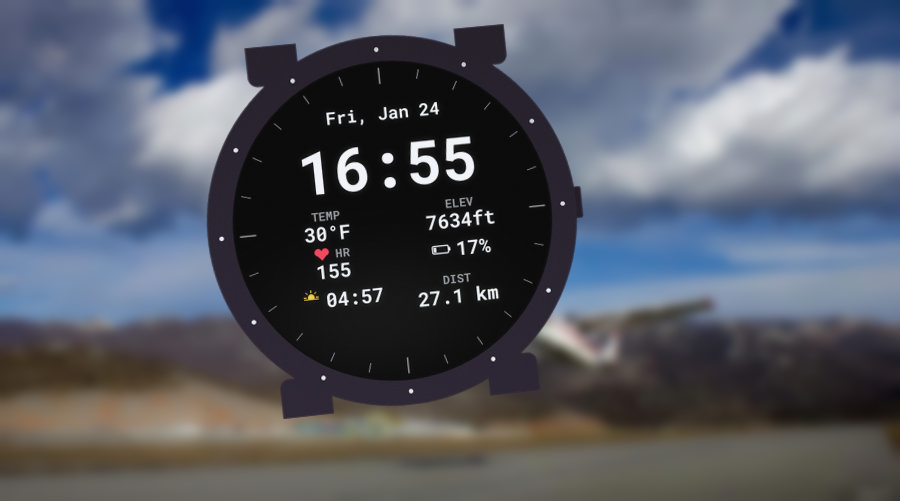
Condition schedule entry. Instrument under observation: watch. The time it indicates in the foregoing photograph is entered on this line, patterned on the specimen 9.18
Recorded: 16.55
